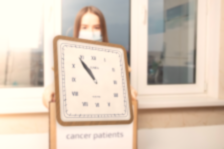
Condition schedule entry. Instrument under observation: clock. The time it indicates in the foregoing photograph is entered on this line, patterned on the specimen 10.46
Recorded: 10.54
